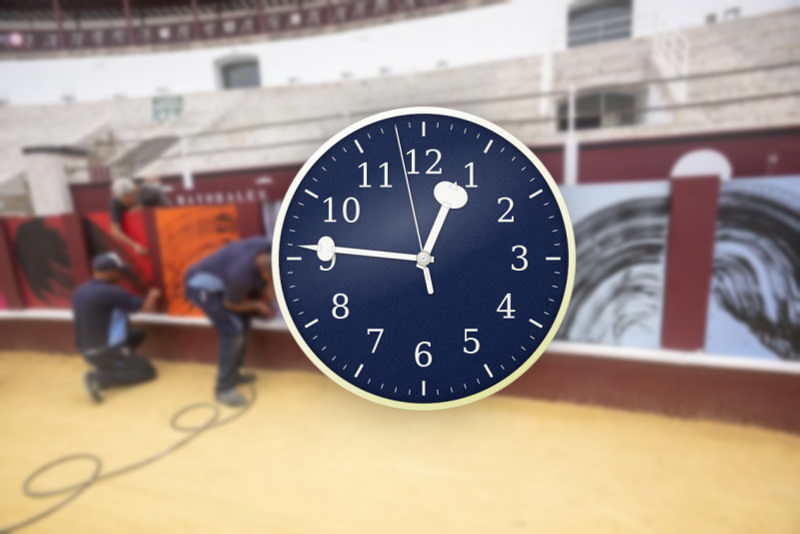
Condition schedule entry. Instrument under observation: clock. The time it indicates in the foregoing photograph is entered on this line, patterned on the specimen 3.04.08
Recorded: 12.45.58
